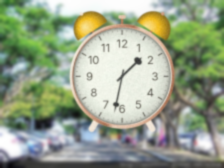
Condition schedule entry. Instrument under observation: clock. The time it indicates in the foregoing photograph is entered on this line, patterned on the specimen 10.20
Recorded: 1.32
